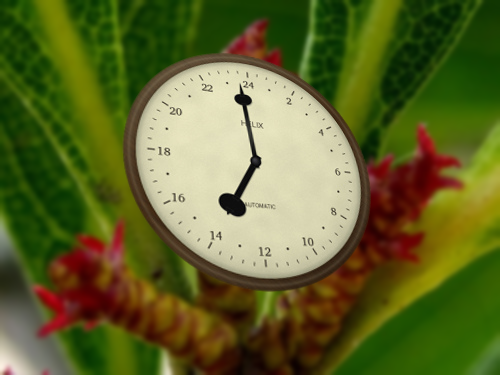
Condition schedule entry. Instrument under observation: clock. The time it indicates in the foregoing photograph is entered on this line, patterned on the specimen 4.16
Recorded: 13.59
